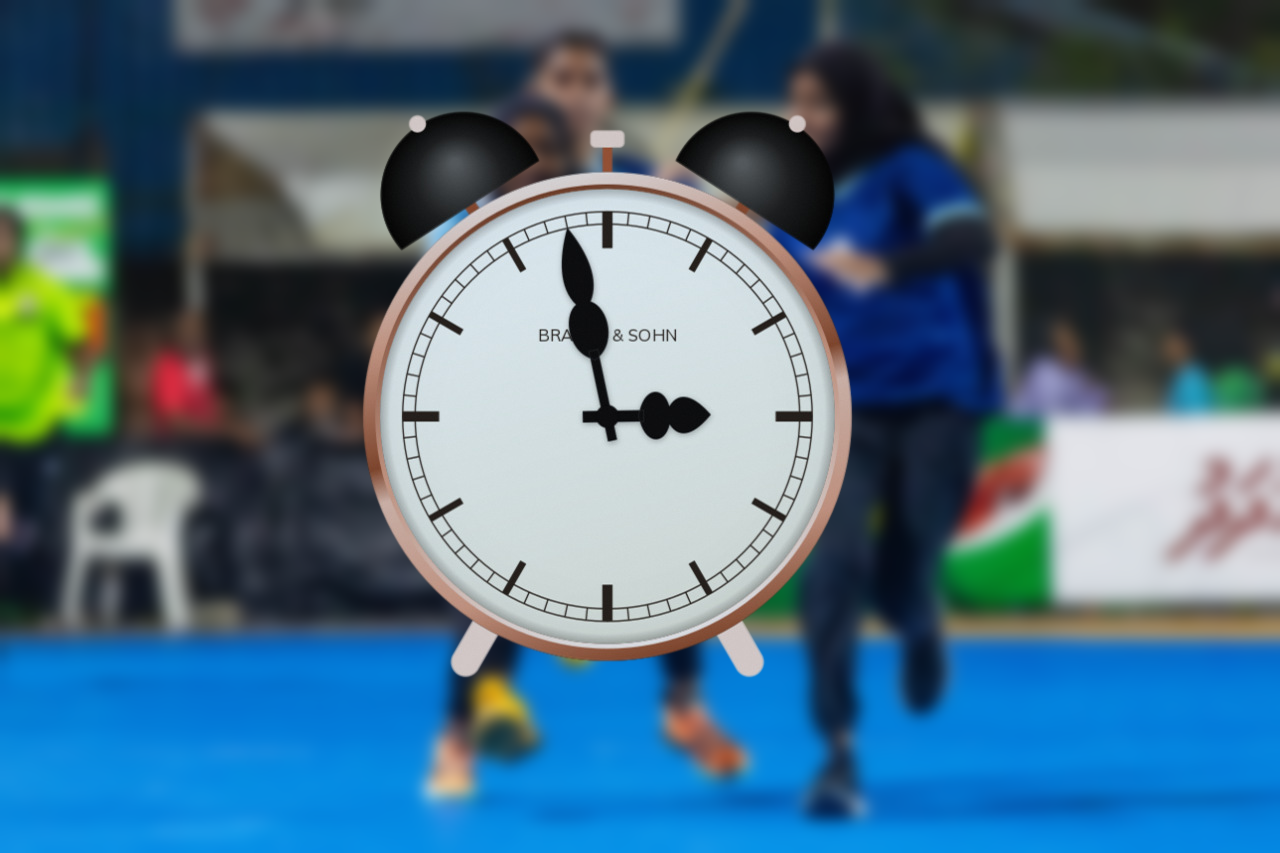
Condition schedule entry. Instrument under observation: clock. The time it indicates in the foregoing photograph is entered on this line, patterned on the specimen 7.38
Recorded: 2.58
